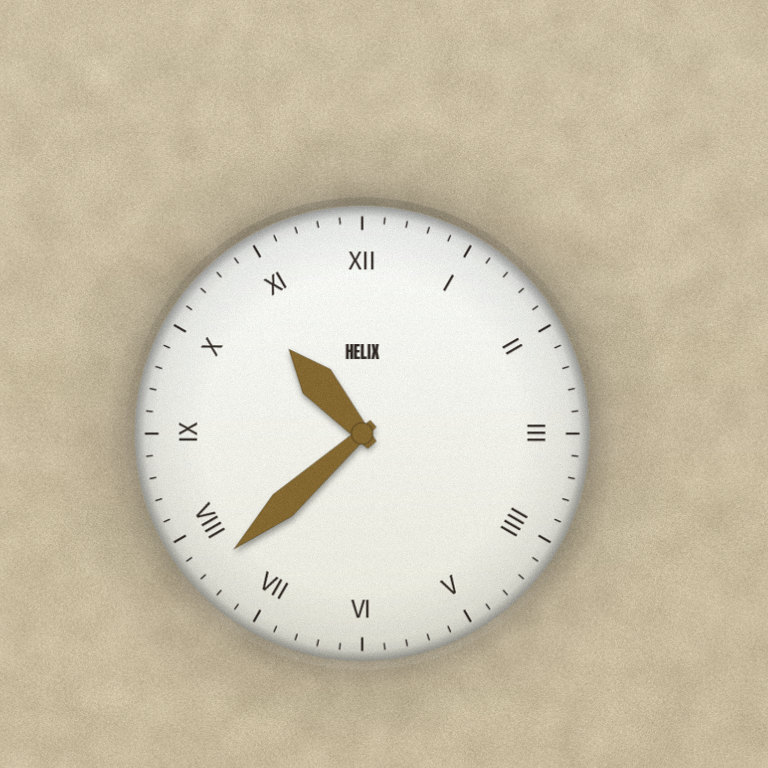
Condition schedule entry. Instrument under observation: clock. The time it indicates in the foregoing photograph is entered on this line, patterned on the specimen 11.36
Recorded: 10.38
